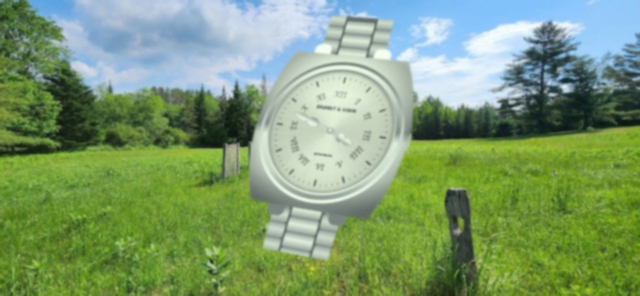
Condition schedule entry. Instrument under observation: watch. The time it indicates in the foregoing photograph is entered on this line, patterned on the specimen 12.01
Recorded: 3.48
